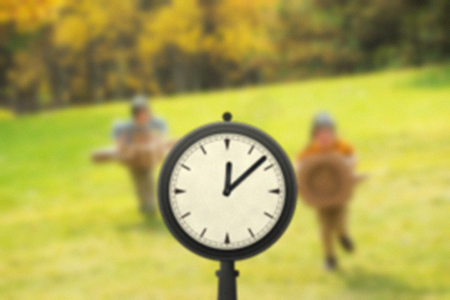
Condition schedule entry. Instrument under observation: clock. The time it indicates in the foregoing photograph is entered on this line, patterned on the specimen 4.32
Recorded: 12.08
